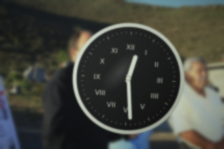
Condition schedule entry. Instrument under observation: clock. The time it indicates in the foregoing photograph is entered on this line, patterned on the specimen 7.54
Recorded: 12.29
